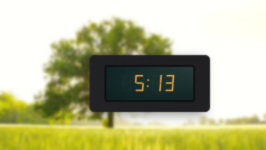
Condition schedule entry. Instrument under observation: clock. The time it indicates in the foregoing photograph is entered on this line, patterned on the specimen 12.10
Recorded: 5.13
